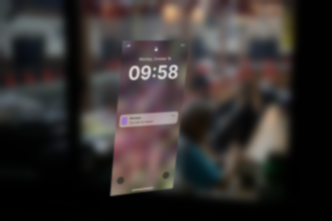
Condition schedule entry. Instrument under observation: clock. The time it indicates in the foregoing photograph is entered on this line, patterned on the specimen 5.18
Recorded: 9.58
